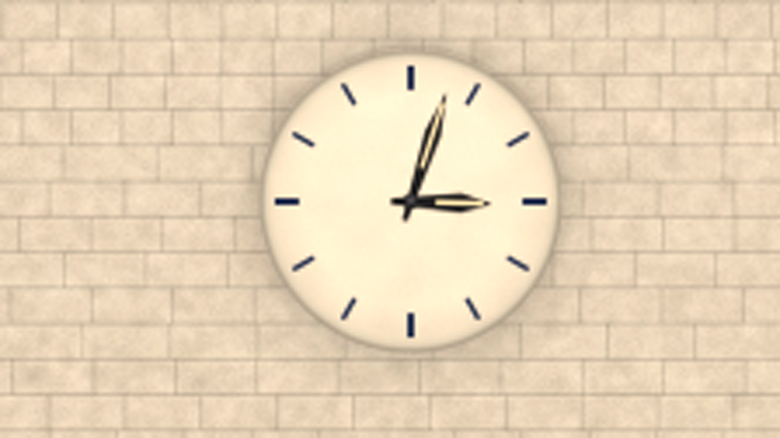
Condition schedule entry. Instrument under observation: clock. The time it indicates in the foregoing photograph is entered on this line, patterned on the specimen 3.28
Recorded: 3.03
